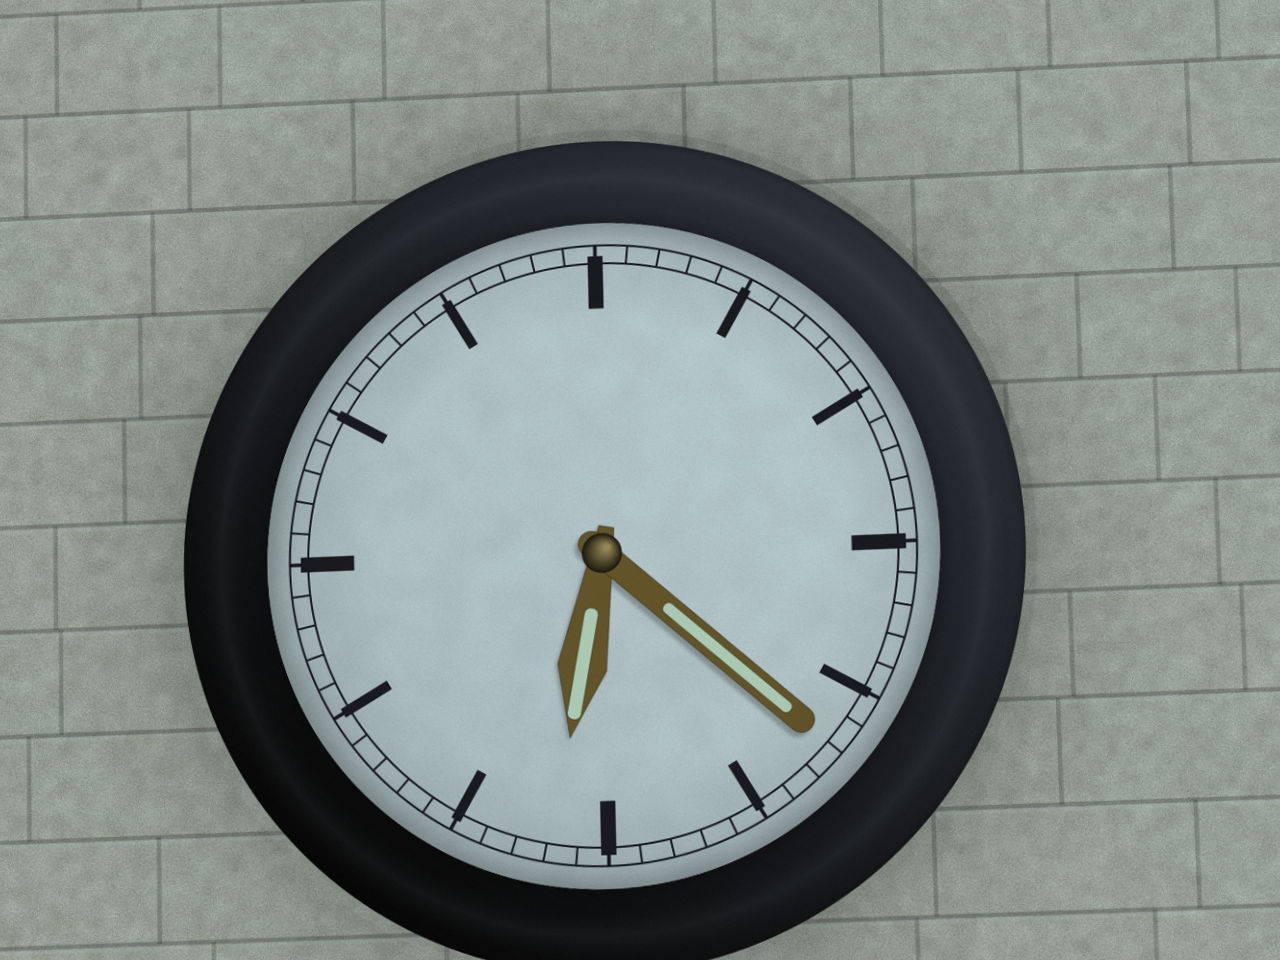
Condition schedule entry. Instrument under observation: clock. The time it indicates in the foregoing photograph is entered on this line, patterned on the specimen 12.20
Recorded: 6.22
